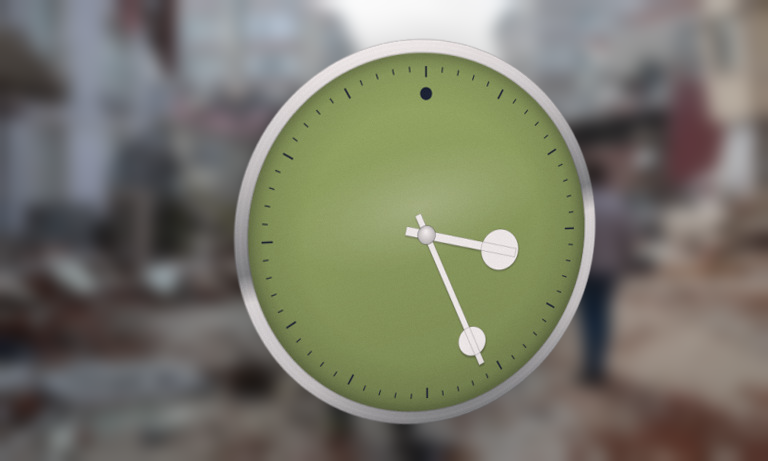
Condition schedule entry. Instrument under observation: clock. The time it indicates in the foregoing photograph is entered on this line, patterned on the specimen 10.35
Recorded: 3.26
